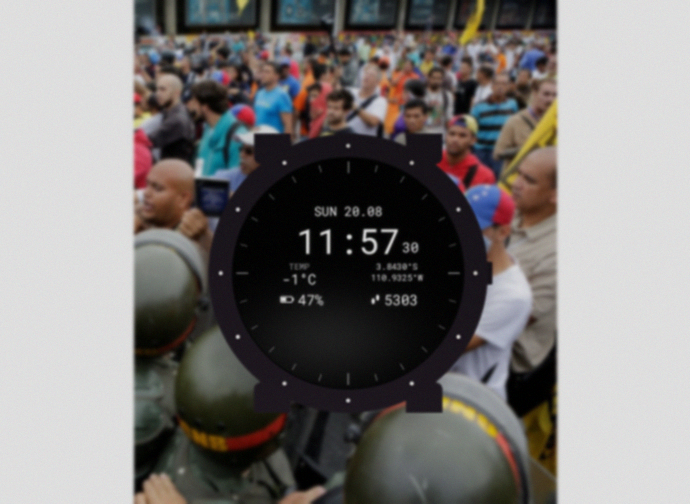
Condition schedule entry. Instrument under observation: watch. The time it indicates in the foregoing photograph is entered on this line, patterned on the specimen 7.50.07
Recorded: 11.57.30
